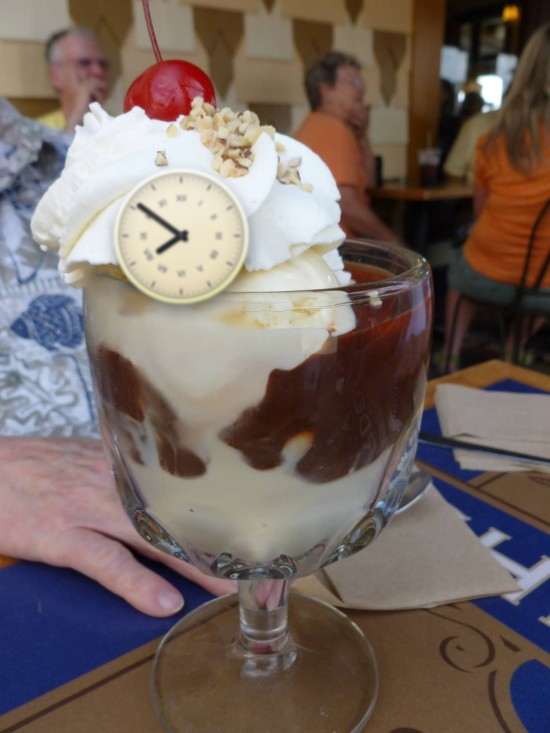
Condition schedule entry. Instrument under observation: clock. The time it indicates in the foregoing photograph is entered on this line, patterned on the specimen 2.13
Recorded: 7.51
